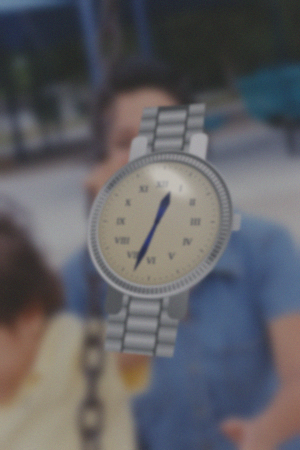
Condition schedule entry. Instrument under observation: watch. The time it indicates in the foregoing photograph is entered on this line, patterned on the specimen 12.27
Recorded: 12.33
